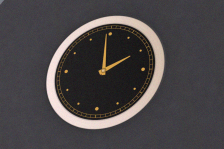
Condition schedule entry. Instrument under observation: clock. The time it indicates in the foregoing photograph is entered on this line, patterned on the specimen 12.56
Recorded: 1.59
